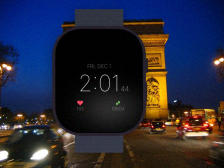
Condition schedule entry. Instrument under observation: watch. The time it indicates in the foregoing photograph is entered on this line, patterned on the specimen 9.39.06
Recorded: 2.01.44
